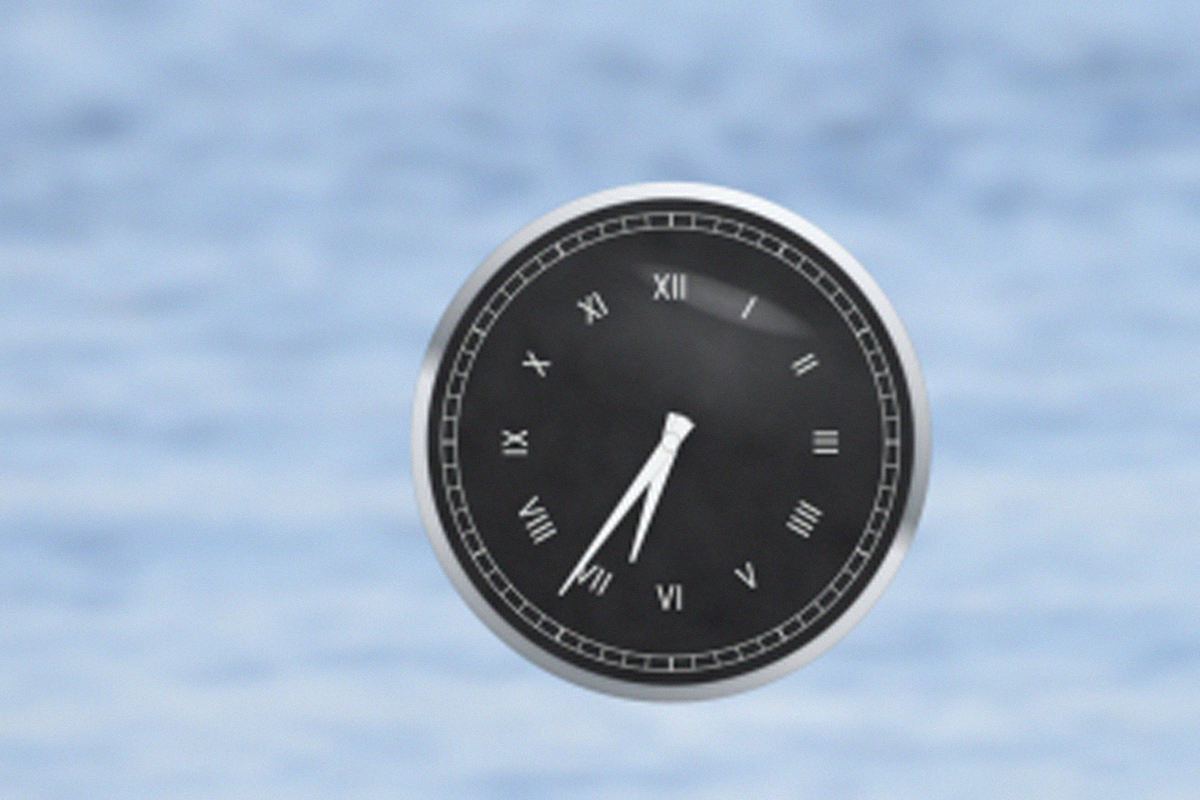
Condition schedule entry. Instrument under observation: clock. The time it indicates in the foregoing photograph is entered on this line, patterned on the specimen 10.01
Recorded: 6.36
